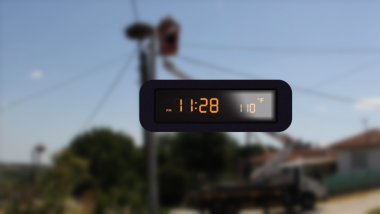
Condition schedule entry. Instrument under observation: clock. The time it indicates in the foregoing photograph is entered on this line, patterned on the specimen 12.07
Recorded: 11.28
